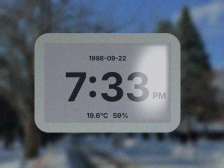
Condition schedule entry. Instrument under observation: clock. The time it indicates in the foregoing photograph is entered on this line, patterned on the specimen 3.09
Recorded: 7.33
